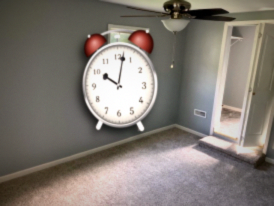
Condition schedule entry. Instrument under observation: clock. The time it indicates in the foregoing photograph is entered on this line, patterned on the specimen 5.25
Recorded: 10.02
